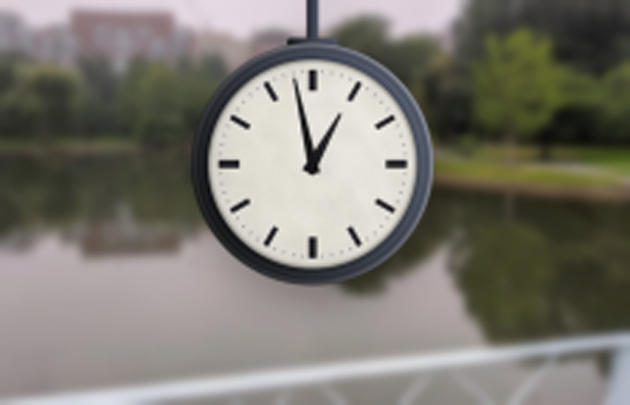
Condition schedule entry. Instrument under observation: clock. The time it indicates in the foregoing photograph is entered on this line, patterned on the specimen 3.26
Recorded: 12.58
